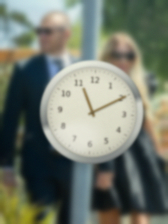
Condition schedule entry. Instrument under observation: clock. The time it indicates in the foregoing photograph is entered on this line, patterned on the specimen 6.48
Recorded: 11.10
